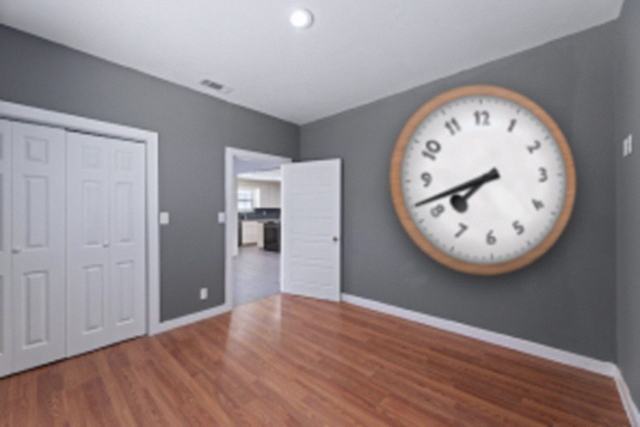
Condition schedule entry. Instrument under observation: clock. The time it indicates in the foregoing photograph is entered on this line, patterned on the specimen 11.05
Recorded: 7.42
